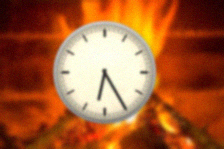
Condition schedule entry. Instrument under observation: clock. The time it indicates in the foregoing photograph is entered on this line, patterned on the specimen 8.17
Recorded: 6.25
